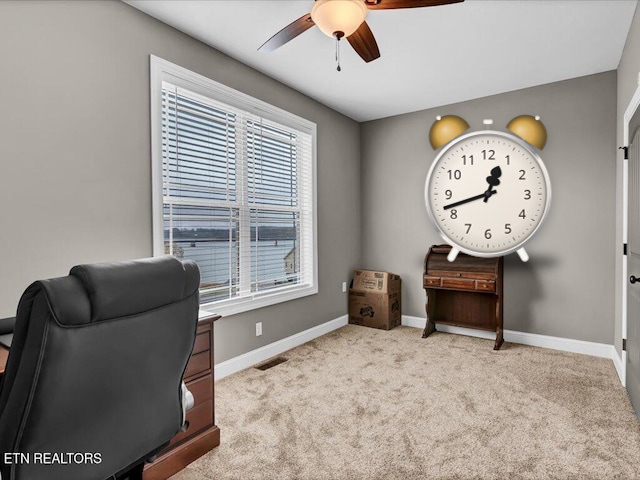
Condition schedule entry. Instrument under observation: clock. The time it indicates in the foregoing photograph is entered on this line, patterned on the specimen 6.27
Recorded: 12.42
